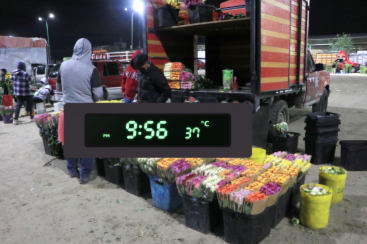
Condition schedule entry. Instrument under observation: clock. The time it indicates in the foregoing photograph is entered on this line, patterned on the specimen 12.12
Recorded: 9.56
